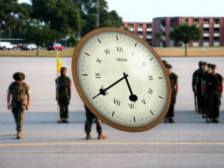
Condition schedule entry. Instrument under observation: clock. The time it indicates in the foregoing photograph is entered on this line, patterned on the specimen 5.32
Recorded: 5.40
